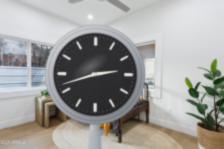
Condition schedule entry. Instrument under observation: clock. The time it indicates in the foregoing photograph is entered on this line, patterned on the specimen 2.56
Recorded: 2.42
